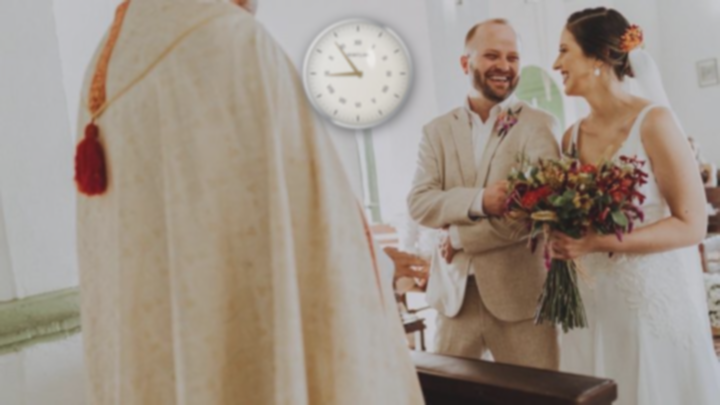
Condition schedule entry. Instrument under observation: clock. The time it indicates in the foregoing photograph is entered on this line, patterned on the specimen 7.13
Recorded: 8.54
